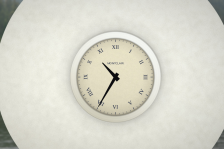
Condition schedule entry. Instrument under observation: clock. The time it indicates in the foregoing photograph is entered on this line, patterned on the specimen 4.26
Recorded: 10.35
